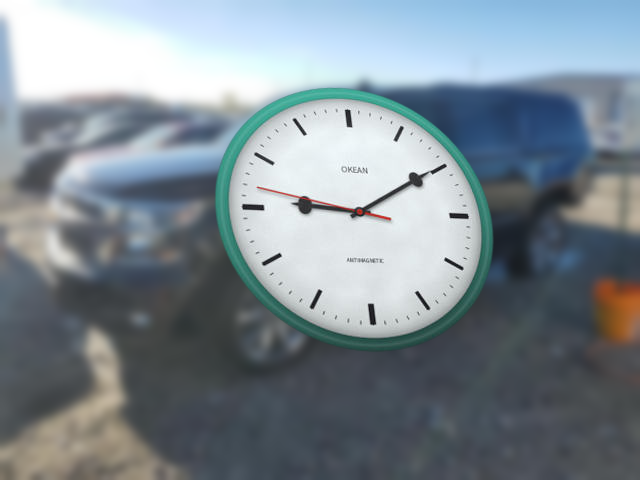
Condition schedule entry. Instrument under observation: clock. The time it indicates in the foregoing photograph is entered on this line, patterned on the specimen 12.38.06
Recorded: 9.09.47
